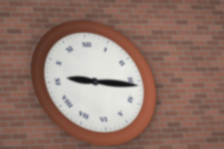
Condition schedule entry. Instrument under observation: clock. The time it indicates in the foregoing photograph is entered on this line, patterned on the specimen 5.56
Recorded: 9.16
